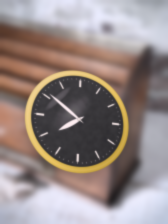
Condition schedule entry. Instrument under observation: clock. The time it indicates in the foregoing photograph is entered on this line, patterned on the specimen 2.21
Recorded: 7.51
